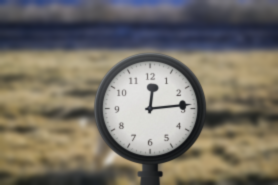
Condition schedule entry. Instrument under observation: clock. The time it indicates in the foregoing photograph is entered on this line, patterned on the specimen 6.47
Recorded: 12.14
